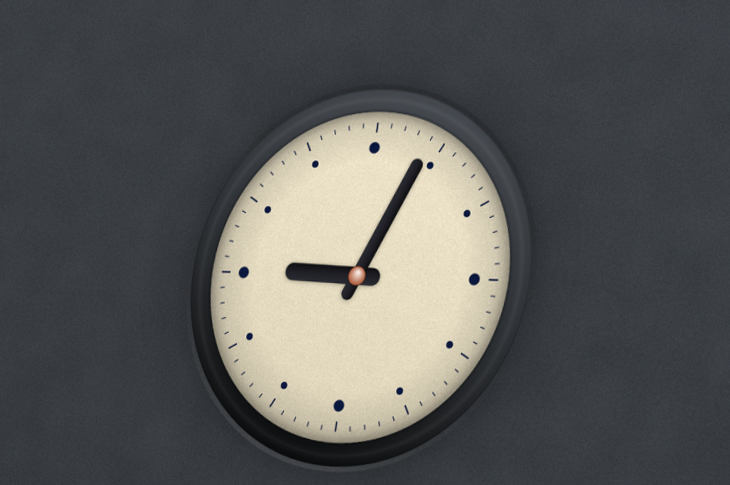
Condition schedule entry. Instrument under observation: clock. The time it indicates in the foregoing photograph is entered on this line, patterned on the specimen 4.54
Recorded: 9.04
